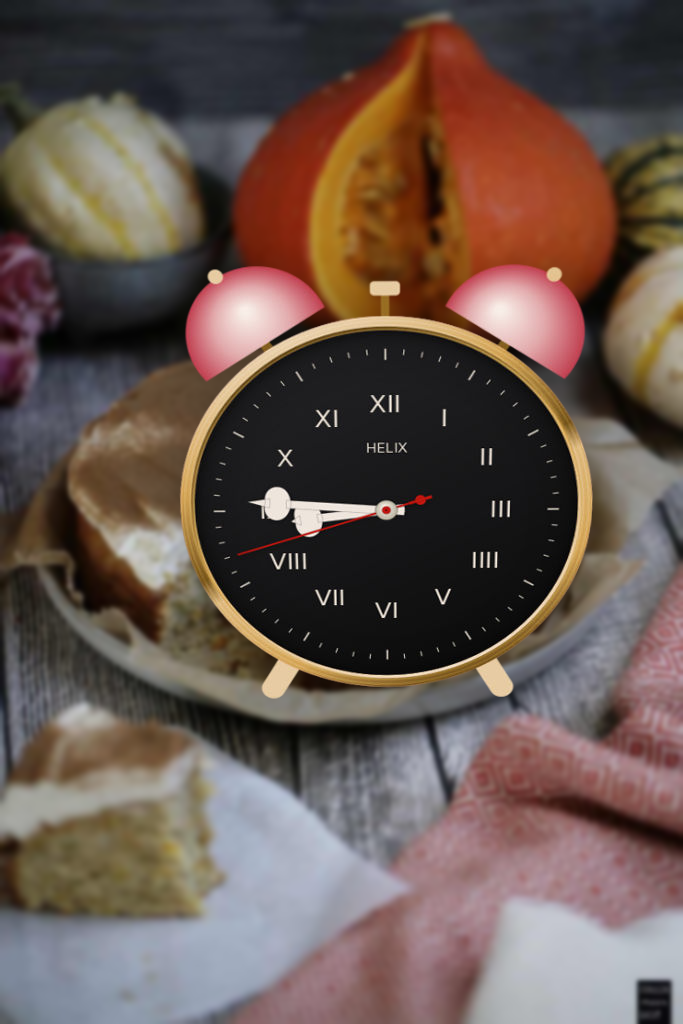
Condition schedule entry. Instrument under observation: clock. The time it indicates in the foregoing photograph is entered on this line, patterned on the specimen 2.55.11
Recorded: 8.45.42
